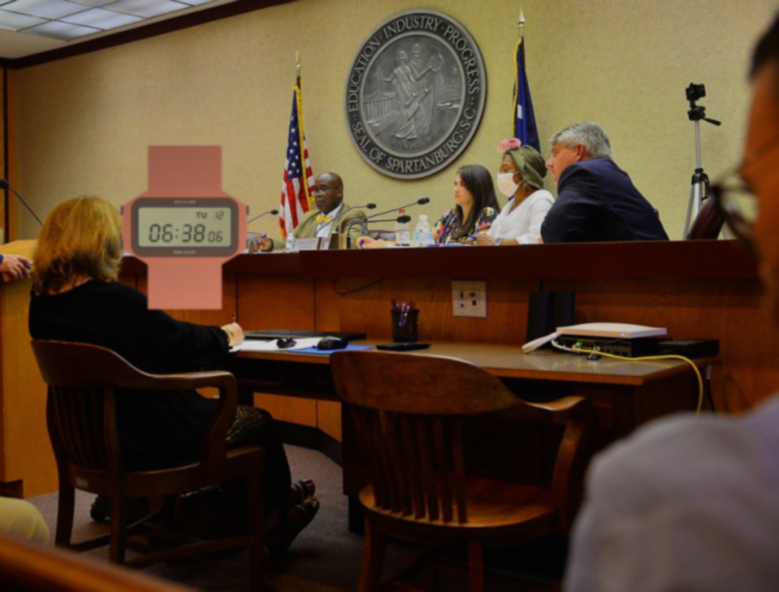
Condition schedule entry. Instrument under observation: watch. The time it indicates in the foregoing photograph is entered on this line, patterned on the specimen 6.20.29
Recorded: 6.38.06
